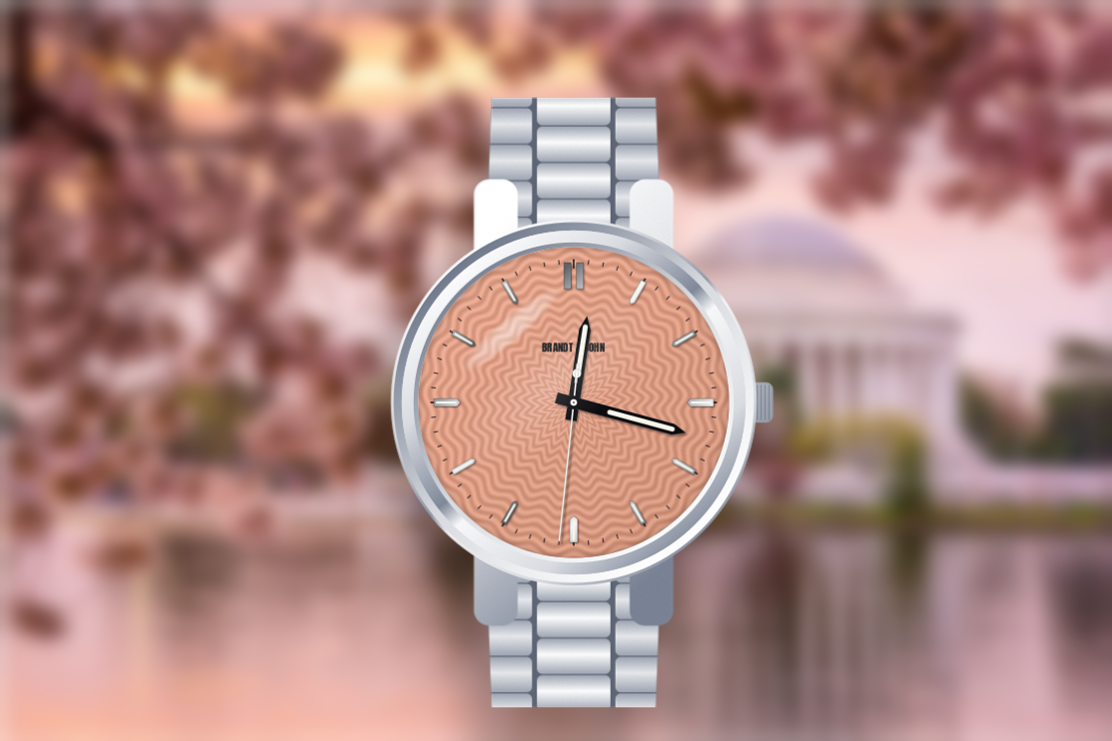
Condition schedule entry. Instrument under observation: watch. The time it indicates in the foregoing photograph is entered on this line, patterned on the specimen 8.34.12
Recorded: 12.17.31
